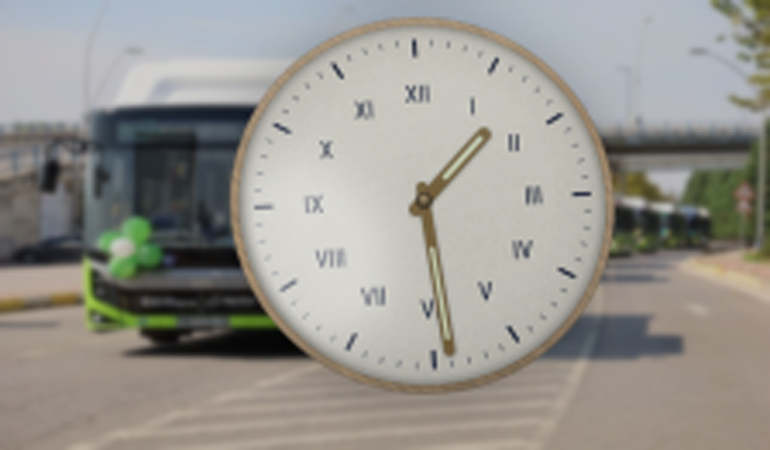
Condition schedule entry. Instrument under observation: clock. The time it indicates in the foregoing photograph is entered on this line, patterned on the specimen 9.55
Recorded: 1.29
